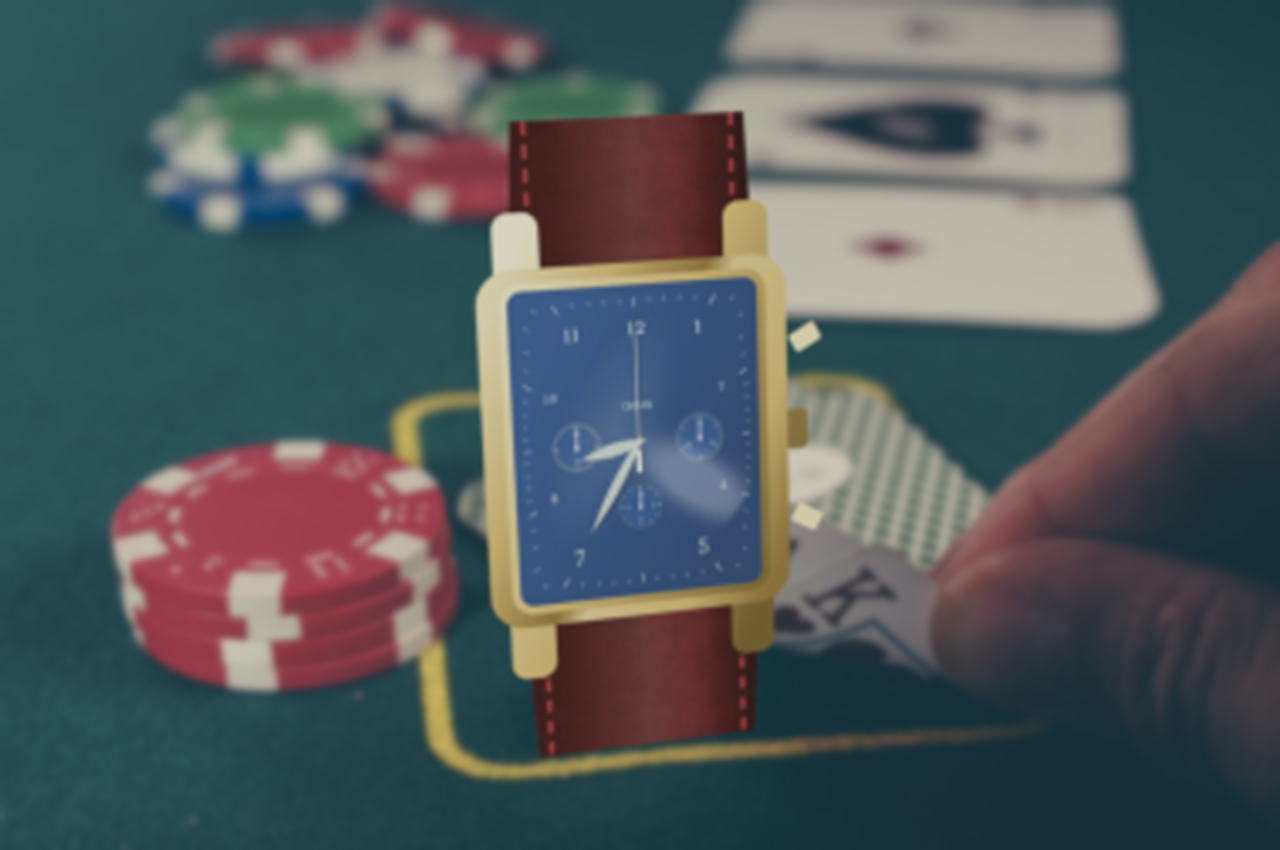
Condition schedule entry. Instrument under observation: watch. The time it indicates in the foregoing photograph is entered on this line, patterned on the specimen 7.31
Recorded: 8.35
